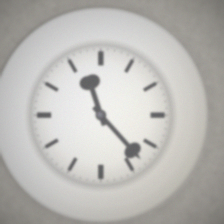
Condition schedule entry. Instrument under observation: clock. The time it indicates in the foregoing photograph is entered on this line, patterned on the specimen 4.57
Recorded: 11.23
